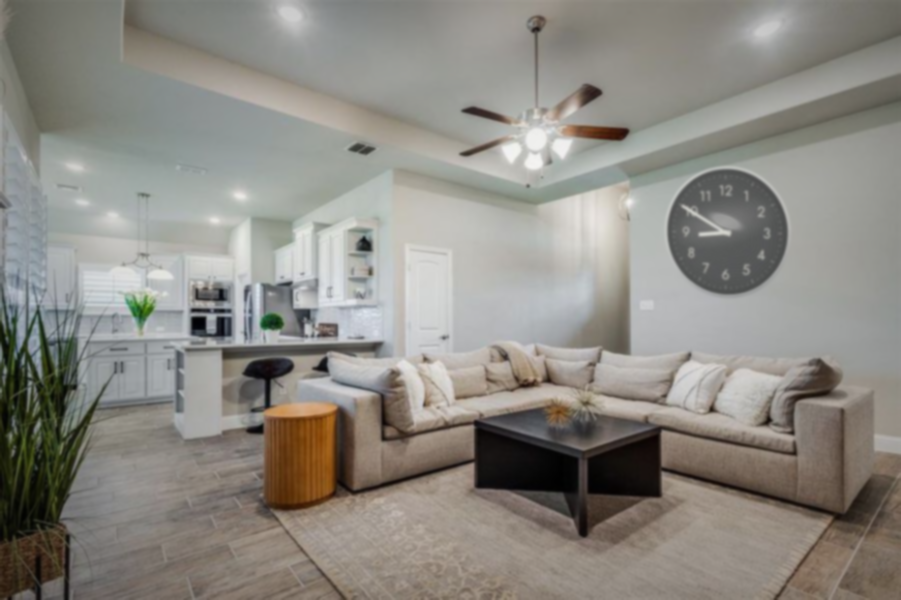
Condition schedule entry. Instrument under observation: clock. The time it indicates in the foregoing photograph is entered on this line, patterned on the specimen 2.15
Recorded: 8.50
